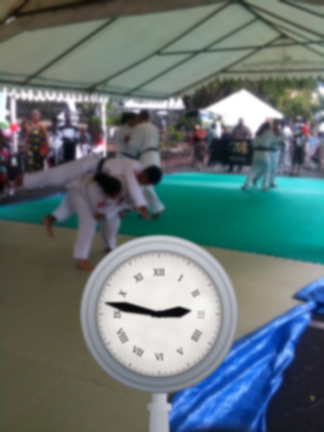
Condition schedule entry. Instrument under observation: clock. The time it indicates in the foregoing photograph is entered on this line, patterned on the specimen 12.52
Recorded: 2.47
